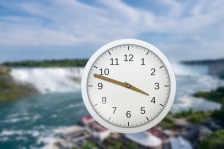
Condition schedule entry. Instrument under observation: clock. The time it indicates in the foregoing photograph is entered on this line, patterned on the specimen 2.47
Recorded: 3.48
